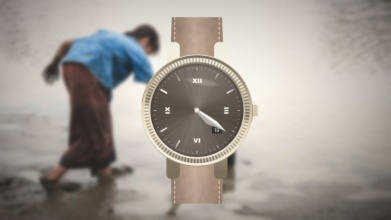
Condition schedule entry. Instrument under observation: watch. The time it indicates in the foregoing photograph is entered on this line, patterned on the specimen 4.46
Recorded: 4.21
